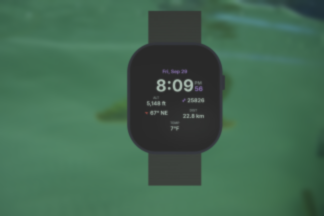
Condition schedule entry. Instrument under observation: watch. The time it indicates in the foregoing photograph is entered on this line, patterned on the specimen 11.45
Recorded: 8.09
